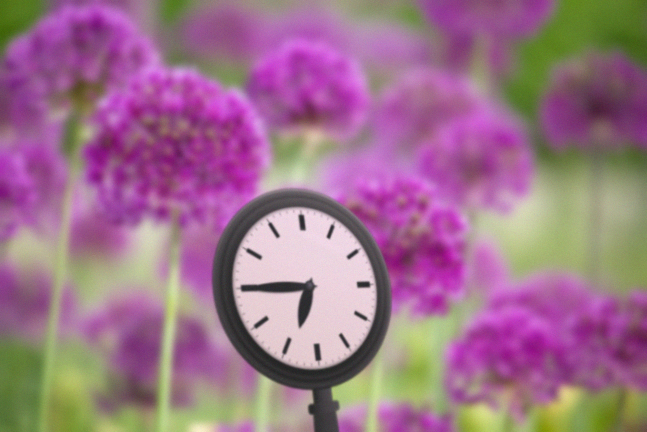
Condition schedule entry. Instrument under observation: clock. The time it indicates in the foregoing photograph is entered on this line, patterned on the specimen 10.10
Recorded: 6.45
